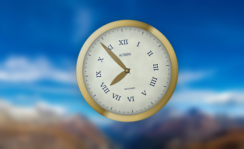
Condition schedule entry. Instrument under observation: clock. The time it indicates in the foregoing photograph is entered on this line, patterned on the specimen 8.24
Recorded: 7.54
